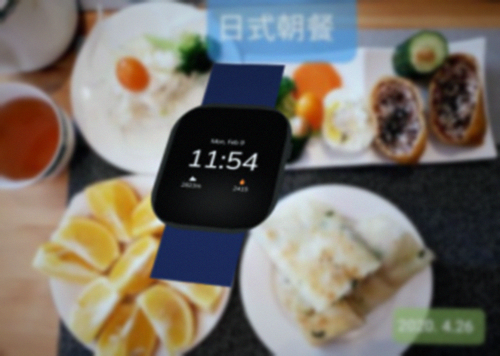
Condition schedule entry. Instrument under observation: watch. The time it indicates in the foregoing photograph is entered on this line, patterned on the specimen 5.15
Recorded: 11.54
